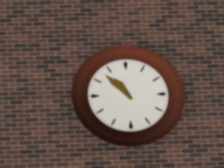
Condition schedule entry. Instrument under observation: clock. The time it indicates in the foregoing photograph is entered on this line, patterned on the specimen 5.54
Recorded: 10.53
